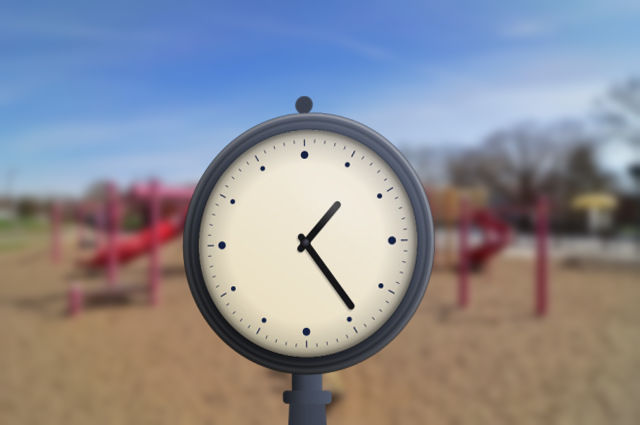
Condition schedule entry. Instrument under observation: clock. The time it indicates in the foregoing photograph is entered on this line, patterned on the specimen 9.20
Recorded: 1.24
